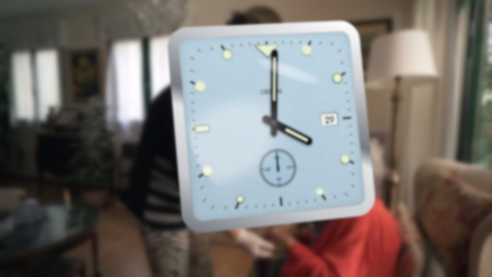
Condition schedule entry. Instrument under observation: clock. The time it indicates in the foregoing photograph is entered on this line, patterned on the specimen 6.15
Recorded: 4.01
